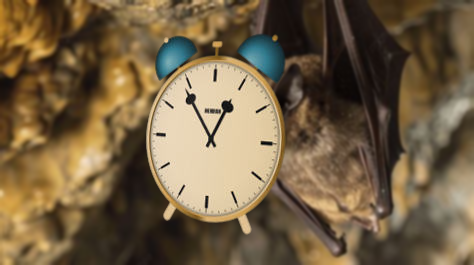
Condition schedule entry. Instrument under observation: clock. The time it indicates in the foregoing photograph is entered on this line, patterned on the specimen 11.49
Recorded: 12.54
